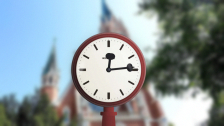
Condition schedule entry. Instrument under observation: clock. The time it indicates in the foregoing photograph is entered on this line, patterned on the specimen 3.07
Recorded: 12.14
